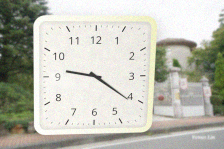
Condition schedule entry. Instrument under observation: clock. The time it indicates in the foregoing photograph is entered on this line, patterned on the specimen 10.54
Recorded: 9.21
